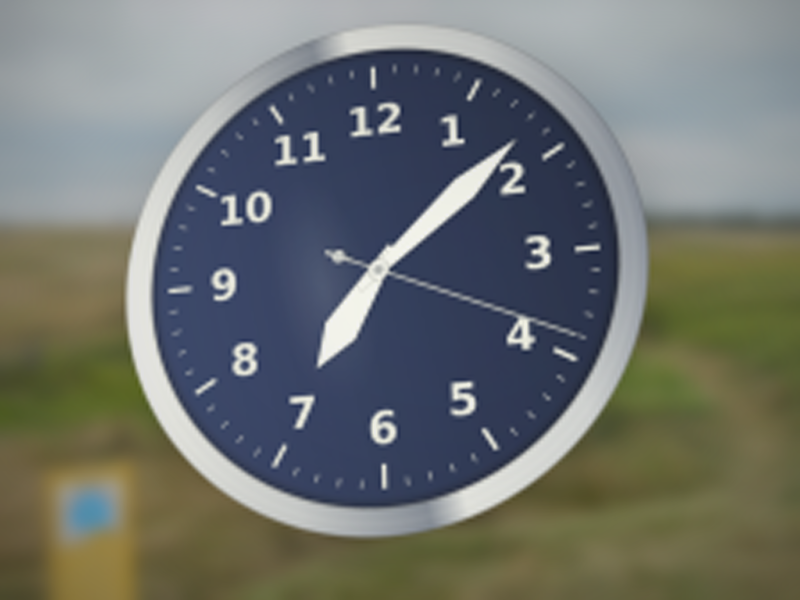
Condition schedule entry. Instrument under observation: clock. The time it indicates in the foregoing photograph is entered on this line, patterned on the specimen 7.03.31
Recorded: 7.08.19
